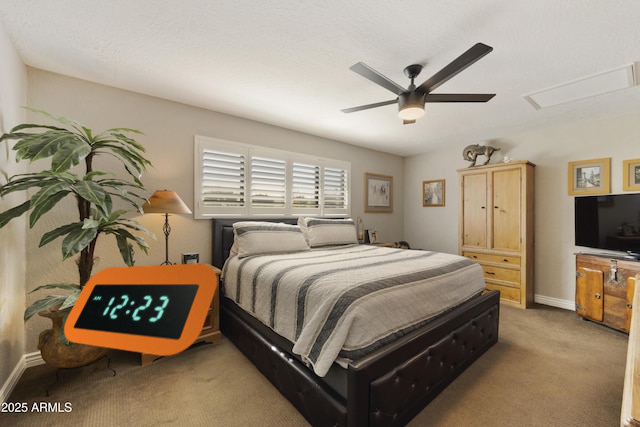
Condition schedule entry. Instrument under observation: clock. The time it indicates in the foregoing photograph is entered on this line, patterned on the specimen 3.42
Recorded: 12.23
